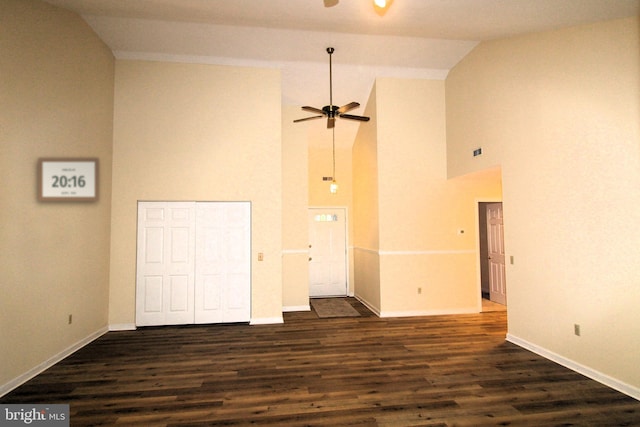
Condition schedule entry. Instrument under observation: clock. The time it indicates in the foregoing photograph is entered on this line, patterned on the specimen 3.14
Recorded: 20.16
